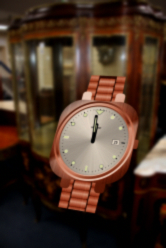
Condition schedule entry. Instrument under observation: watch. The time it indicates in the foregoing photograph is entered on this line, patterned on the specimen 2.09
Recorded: 11.59
